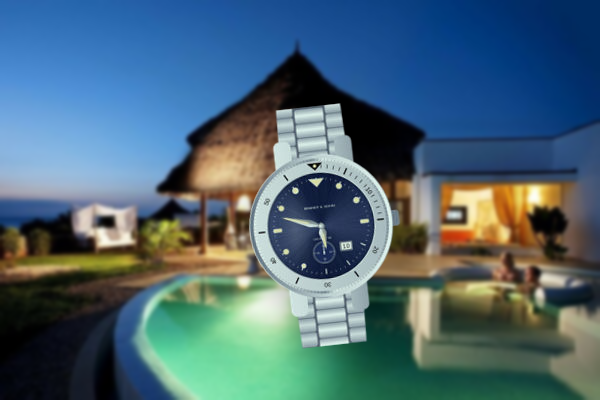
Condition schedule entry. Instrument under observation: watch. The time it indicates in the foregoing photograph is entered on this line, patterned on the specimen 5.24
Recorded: 5.48
